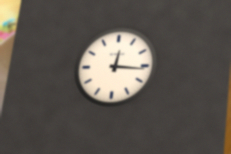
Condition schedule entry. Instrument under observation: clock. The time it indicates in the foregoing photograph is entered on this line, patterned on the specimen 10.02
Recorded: 12.16
